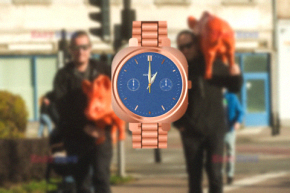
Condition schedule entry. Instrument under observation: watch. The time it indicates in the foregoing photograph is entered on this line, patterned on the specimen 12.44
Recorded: 1.00
